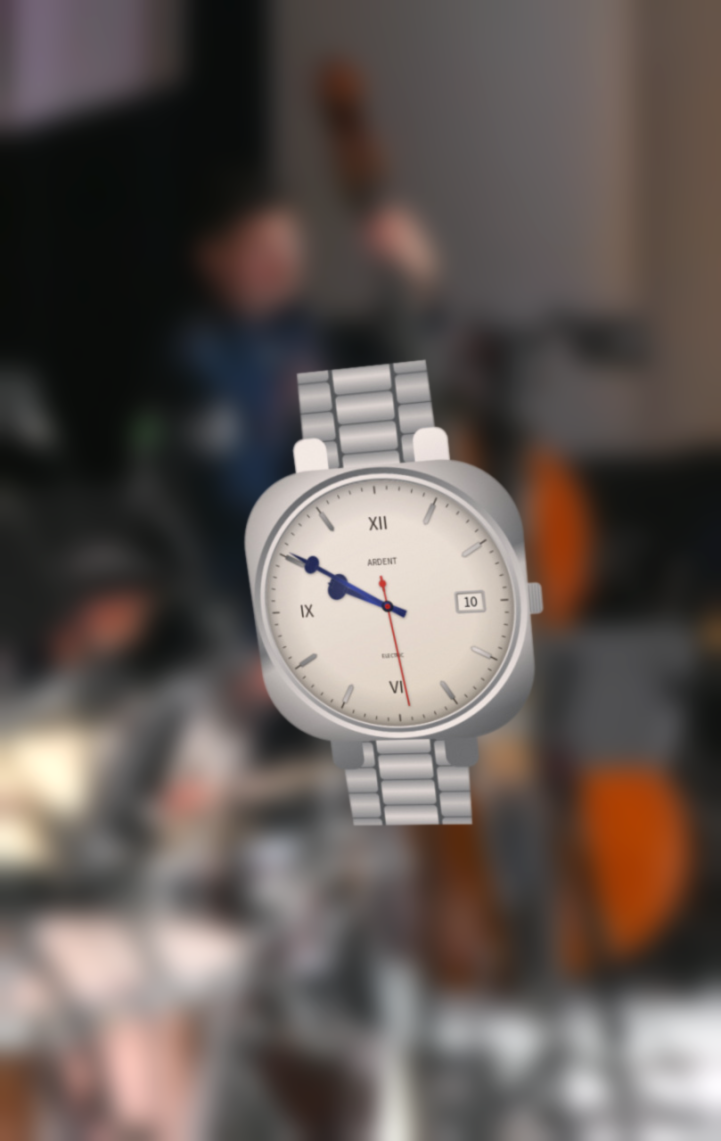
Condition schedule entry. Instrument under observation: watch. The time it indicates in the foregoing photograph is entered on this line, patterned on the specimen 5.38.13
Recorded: 9.50.29
